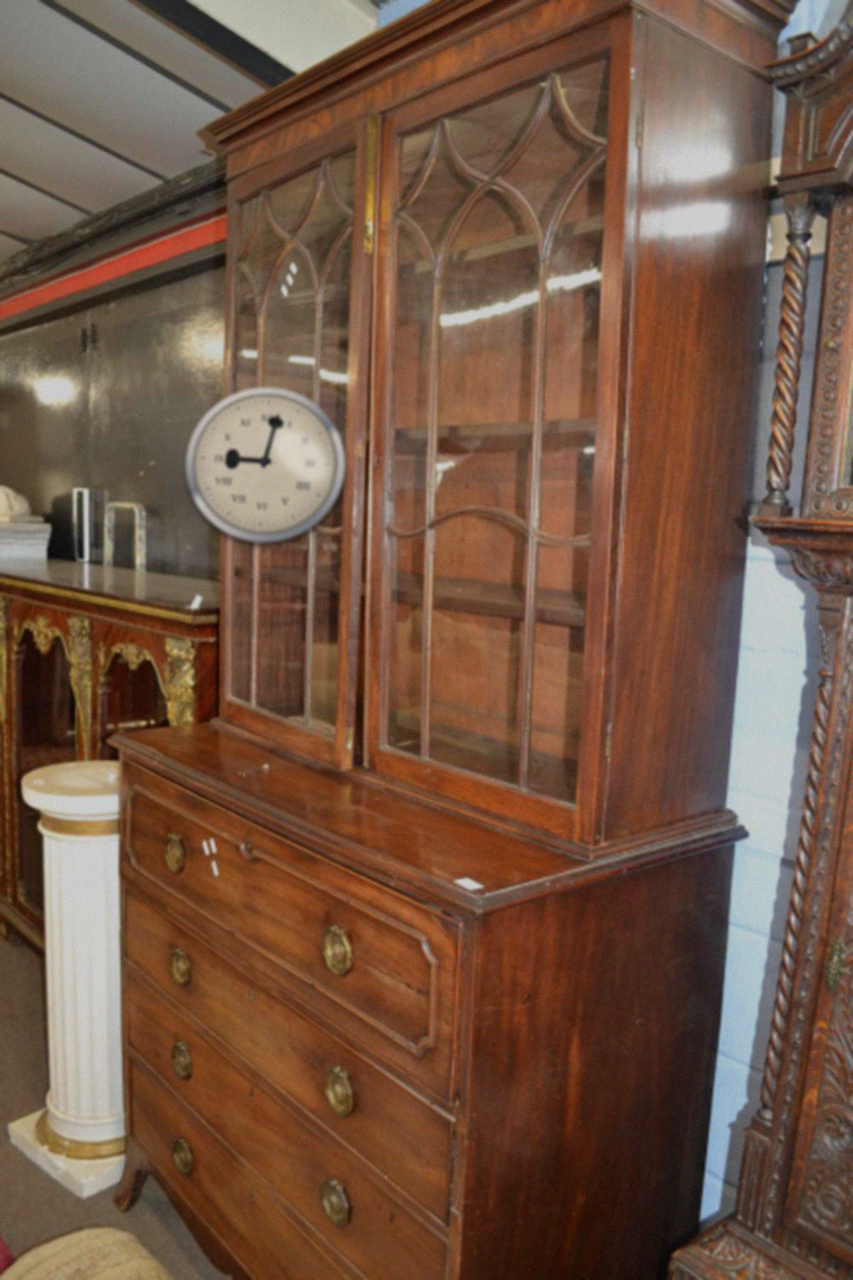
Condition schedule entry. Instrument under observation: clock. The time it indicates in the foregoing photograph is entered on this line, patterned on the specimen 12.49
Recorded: 9.02
